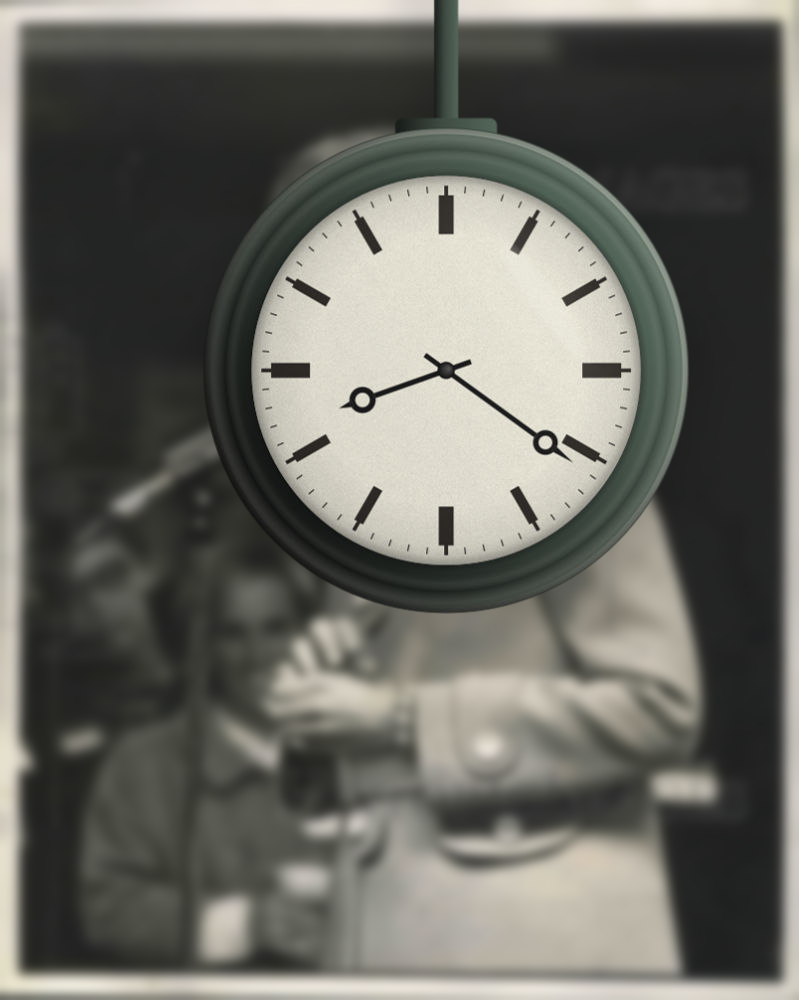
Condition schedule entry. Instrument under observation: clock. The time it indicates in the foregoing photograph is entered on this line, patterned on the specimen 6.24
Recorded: 8.21
